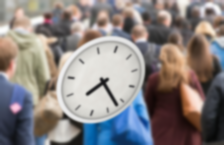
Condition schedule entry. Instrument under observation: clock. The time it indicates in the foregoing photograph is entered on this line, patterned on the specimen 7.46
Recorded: 7.22
